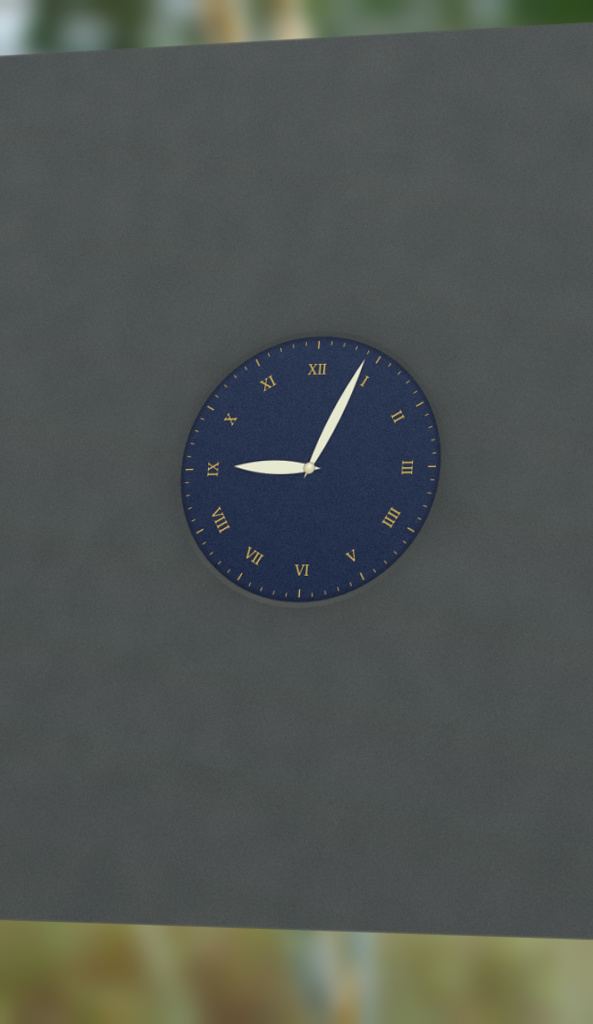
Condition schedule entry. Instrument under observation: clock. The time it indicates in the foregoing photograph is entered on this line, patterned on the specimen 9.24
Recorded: 9.04
